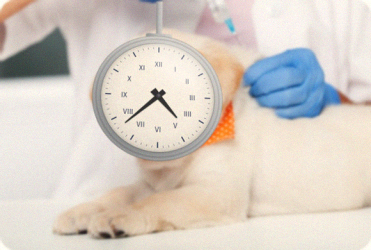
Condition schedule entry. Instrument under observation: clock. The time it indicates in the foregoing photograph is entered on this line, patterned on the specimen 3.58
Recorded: 4.38
